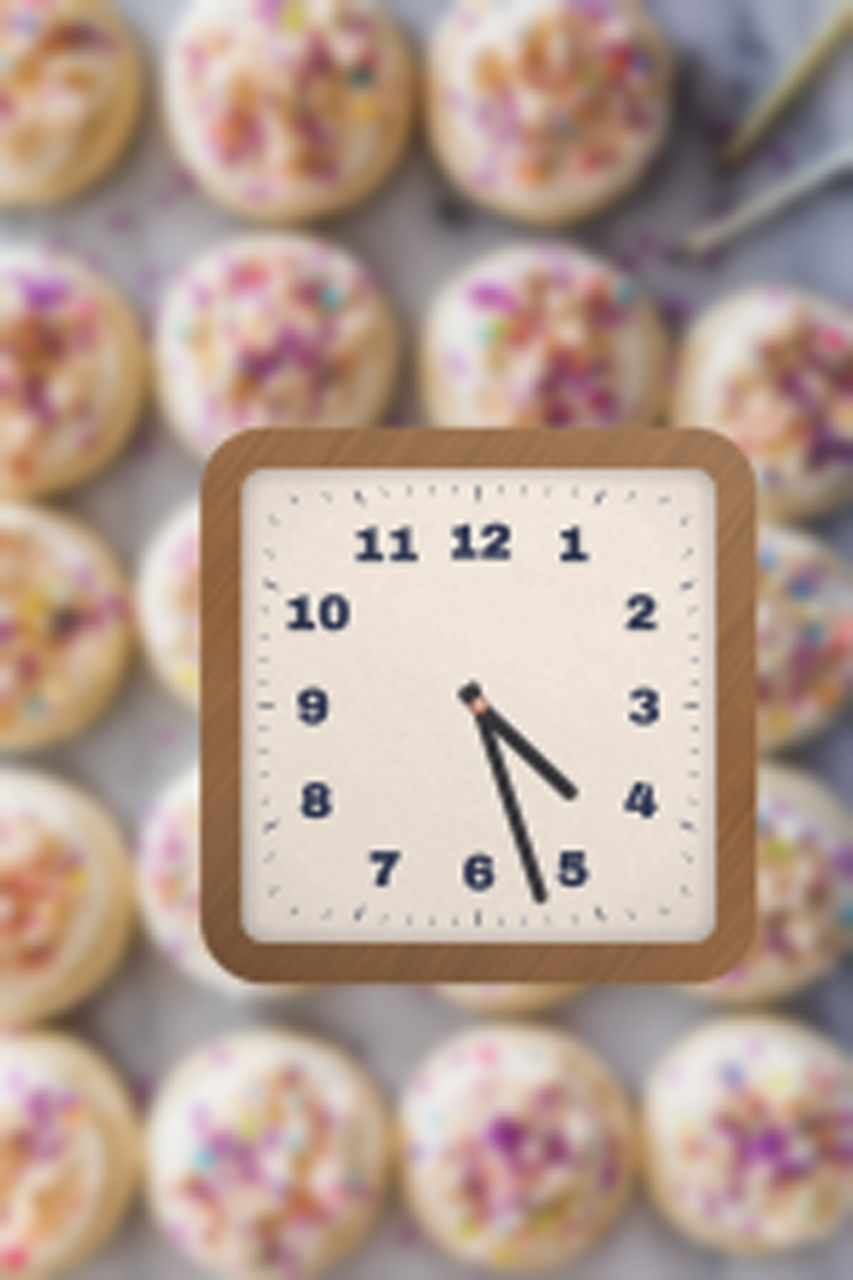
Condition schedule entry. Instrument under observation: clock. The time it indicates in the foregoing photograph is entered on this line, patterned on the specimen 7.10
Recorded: 4.27
